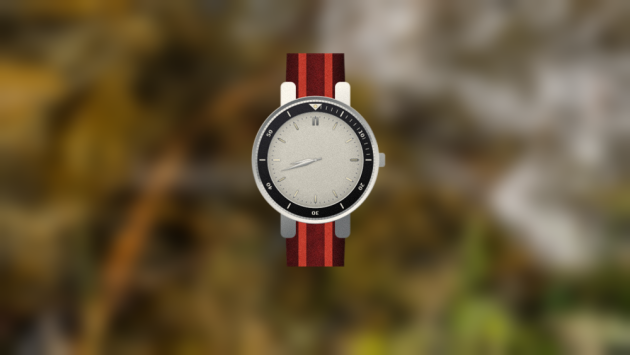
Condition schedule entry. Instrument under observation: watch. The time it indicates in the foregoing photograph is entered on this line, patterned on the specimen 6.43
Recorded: 8.42
